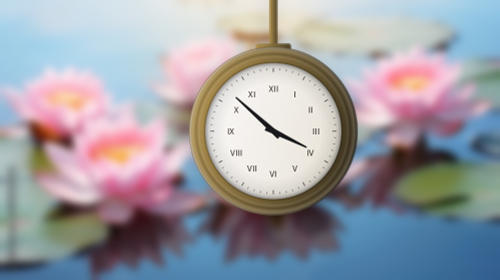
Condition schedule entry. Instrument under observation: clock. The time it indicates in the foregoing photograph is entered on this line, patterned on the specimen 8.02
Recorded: 3.52
